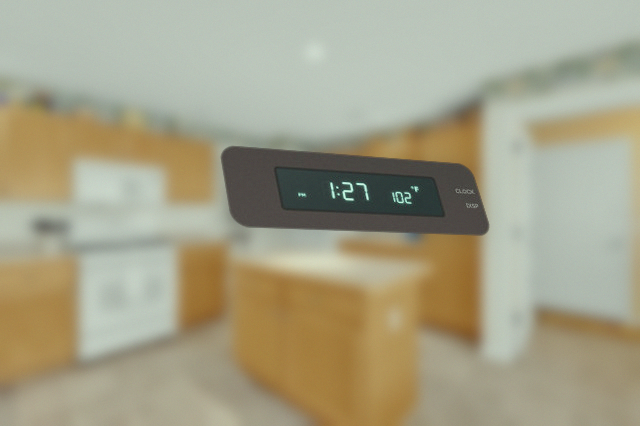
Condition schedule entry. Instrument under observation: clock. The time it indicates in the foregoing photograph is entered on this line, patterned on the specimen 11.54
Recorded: 1.27
